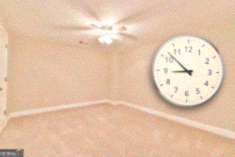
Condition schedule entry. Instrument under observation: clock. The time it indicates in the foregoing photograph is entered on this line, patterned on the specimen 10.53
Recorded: 8.52
